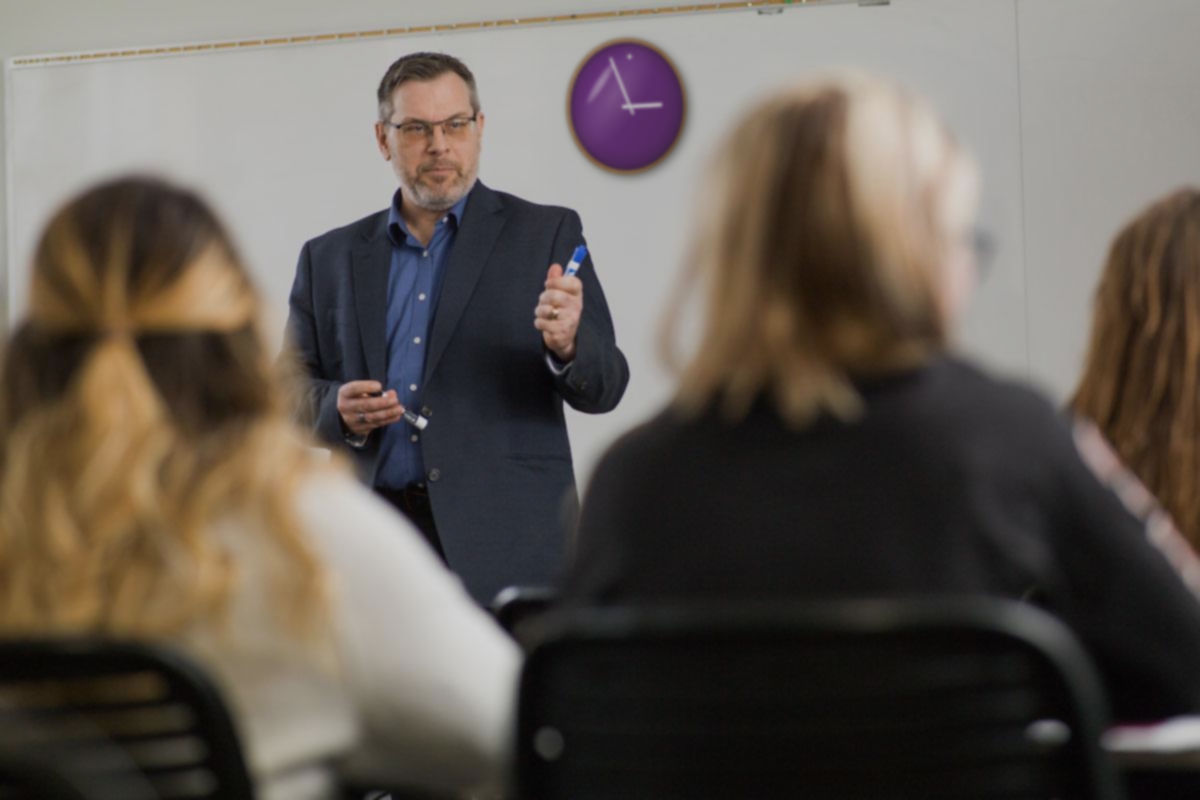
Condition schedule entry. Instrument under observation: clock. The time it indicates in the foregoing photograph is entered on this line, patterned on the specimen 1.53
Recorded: 2.56
